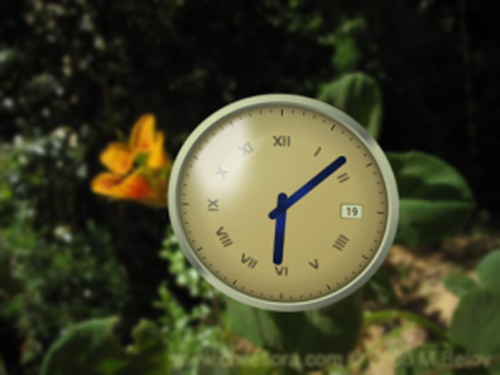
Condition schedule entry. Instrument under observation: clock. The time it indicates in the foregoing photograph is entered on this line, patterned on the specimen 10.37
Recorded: 6.08
